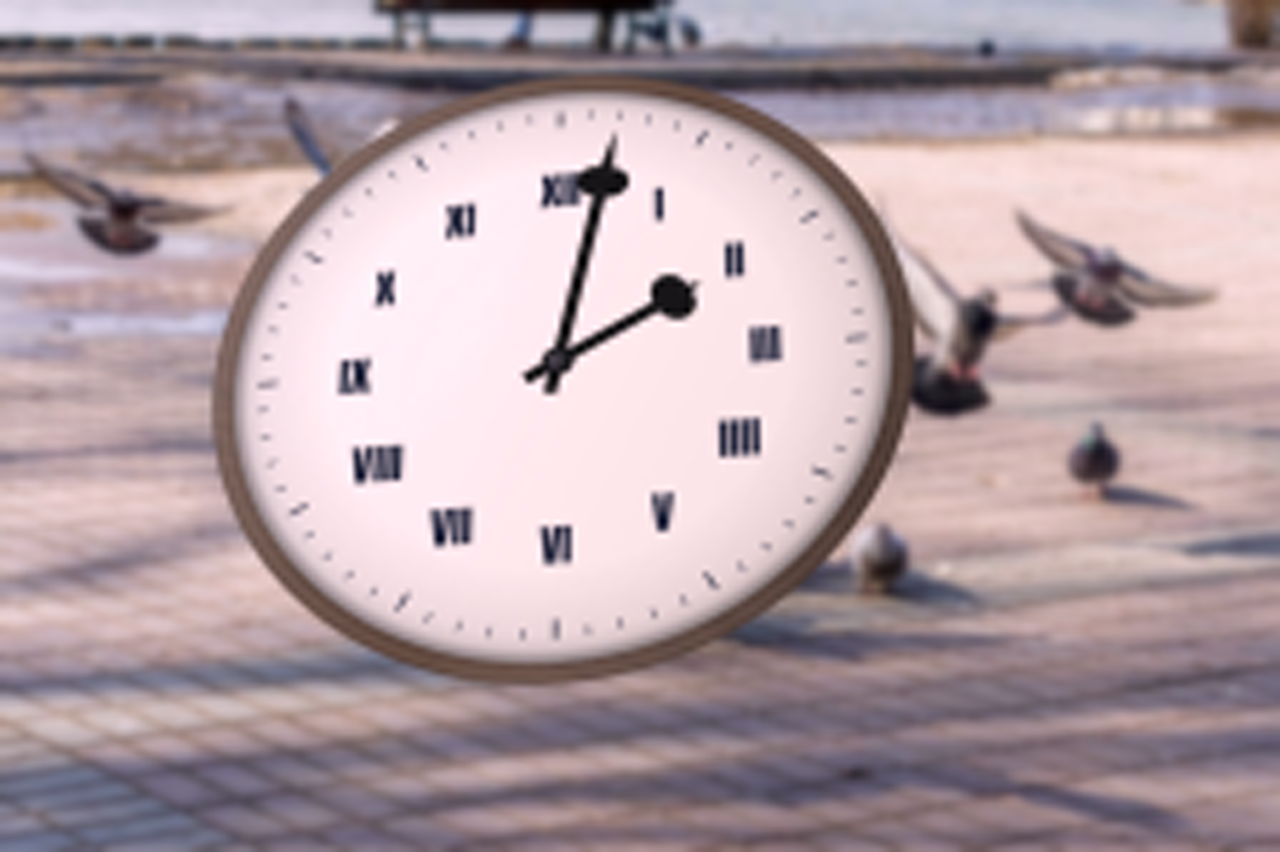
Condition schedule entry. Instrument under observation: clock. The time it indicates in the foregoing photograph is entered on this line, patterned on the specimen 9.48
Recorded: 2.02
